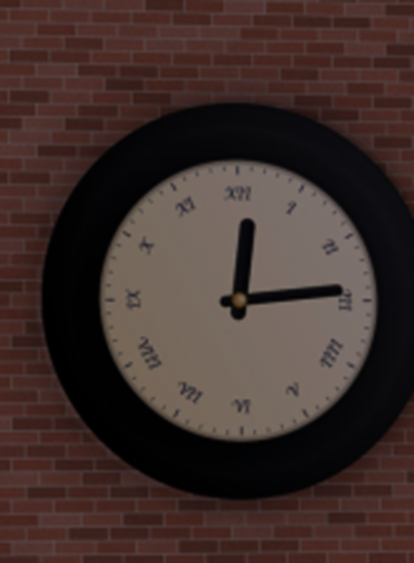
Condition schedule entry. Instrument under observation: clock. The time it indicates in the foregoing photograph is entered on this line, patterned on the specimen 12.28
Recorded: 12.14
